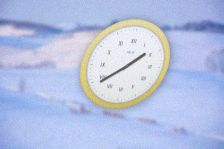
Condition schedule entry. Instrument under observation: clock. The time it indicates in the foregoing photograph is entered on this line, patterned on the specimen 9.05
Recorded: 1.39
